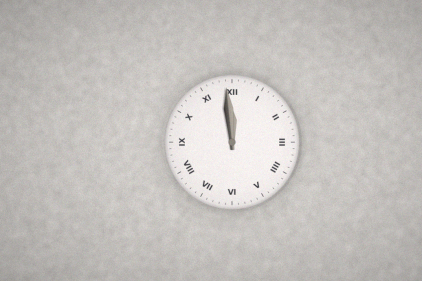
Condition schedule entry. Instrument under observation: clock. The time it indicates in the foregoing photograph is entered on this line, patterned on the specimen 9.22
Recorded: 11.59
